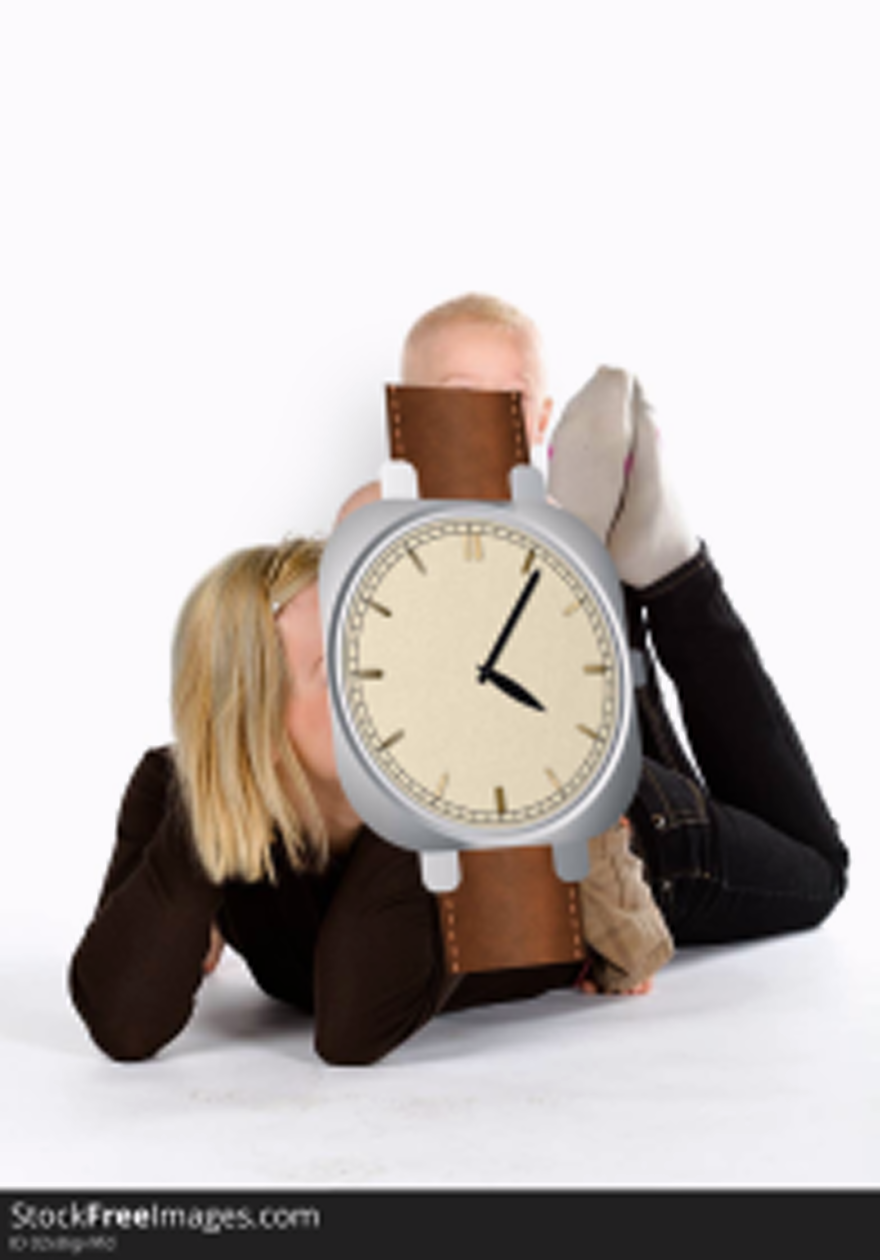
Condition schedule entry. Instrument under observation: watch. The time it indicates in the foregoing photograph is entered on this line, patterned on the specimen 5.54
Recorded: 4.06
